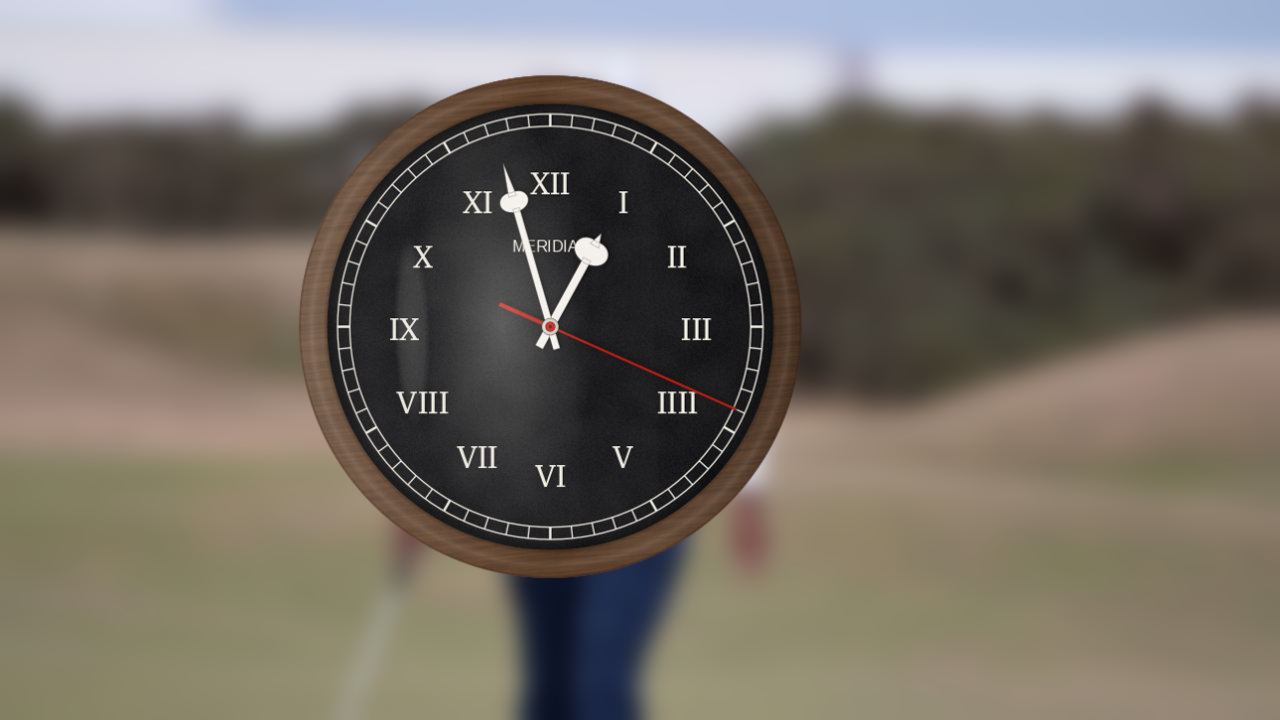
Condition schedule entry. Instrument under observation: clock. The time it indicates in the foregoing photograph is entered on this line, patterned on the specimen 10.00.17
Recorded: 12.57.19
